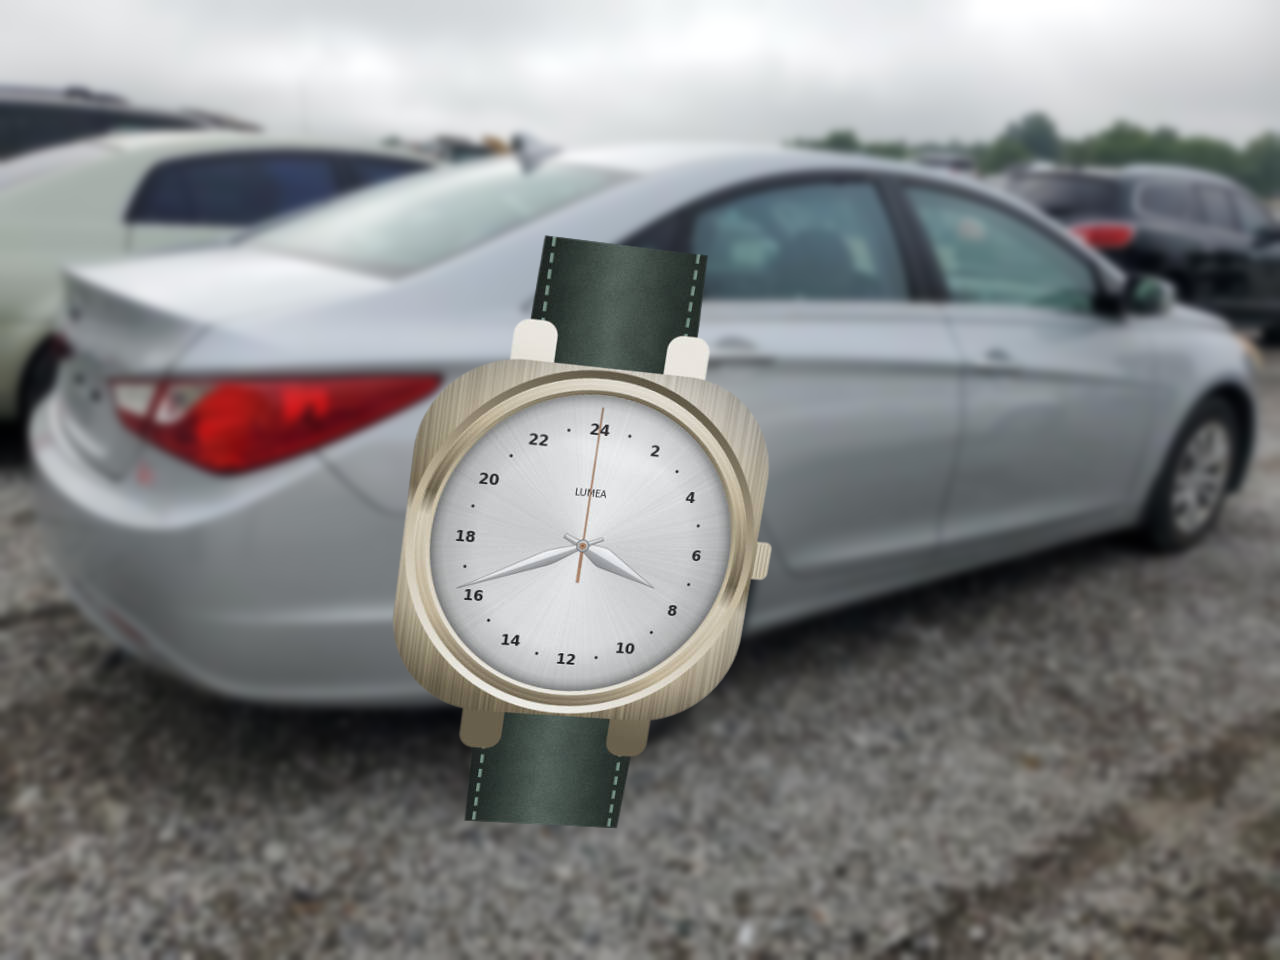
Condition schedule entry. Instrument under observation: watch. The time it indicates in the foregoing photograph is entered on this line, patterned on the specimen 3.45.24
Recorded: 7.41.00
